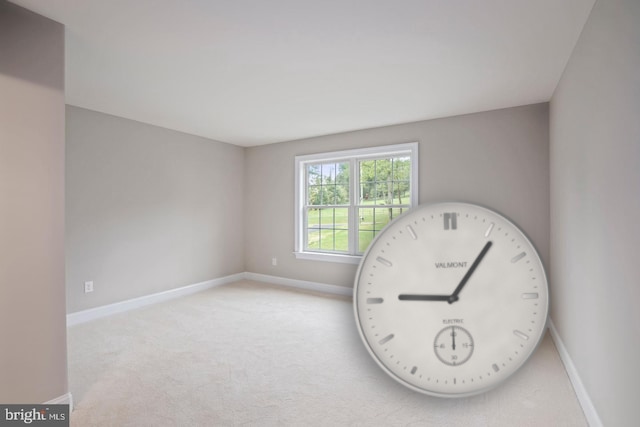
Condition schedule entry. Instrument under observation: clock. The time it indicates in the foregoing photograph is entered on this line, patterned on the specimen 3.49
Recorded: 9.06
